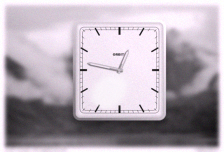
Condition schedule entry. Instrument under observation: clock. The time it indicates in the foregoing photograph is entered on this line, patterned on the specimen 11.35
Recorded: 12.47
